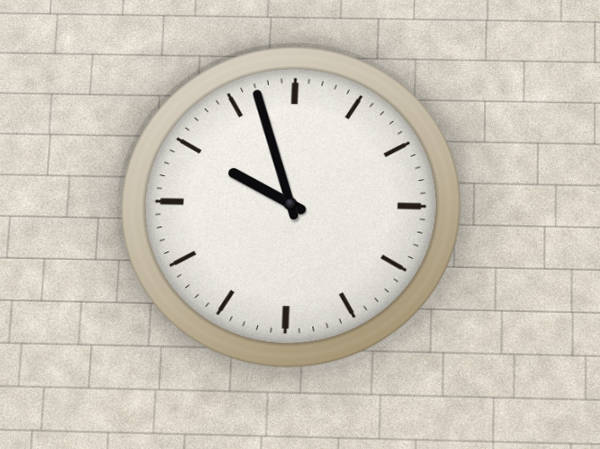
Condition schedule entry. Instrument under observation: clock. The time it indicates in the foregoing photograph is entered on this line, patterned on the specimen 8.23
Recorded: 9.57
